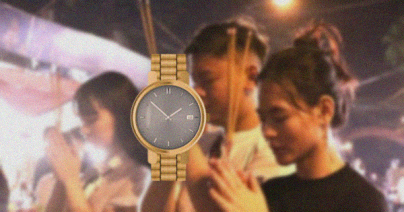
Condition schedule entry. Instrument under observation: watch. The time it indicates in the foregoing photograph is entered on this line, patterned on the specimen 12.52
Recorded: 1.52
